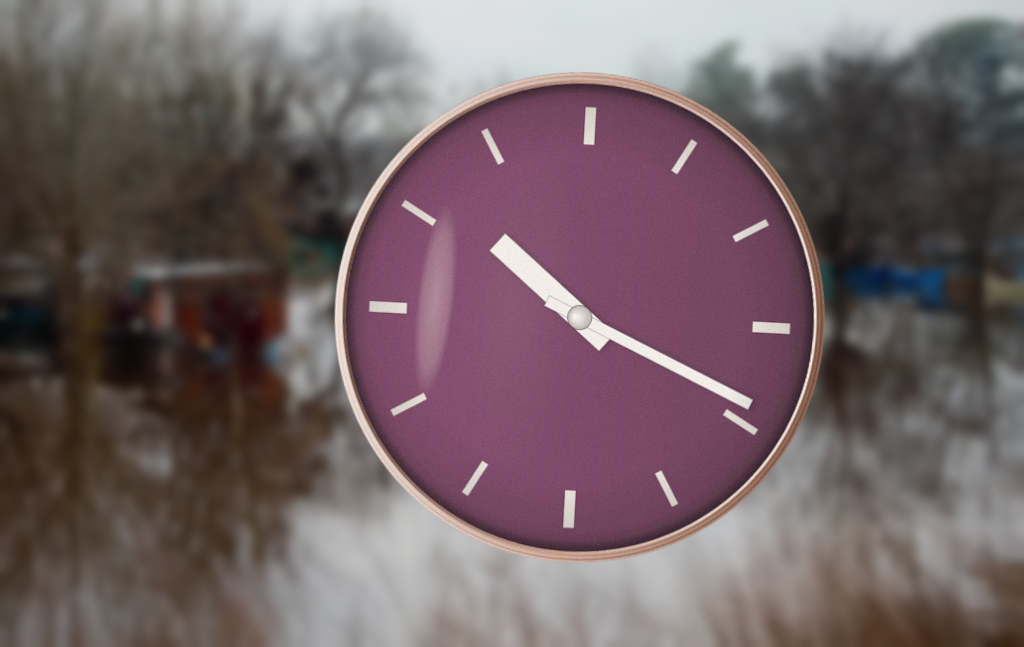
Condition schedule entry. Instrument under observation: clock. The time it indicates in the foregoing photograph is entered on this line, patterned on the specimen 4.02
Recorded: 10.19
